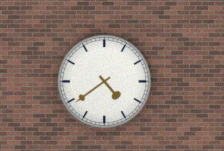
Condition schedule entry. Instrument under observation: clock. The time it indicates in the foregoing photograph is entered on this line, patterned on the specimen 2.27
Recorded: 4.39
